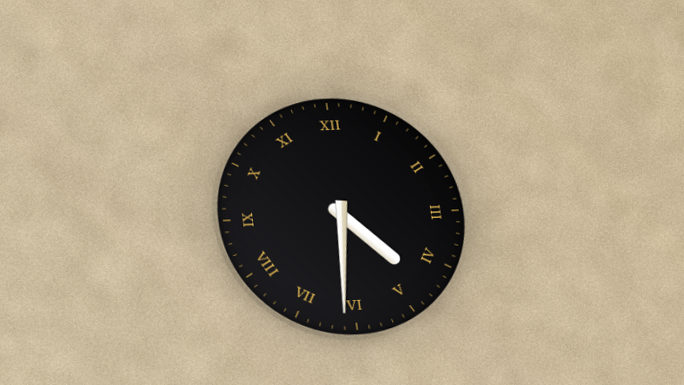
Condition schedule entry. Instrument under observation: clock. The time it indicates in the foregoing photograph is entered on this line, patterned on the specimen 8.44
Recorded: 4.31
